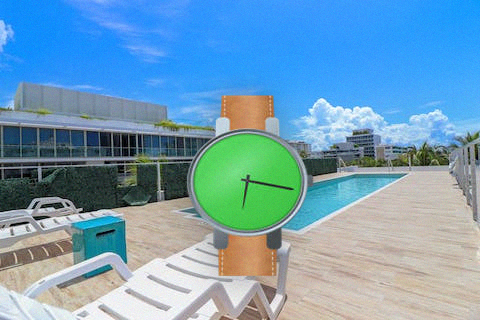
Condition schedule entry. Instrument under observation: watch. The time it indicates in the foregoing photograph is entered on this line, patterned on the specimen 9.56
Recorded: 6.17
